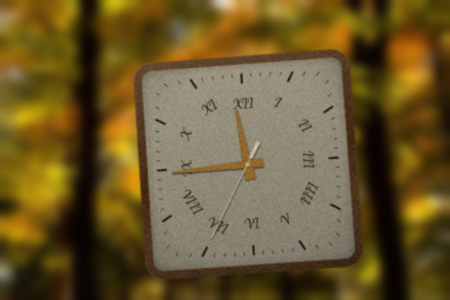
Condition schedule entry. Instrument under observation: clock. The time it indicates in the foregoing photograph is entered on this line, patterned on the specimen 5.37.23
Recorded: 11.44.35
